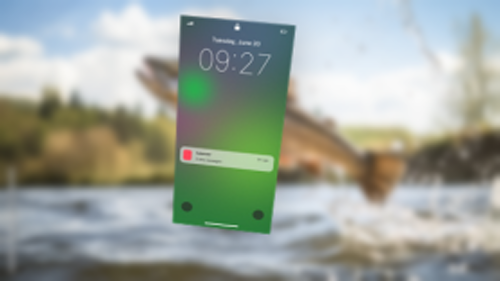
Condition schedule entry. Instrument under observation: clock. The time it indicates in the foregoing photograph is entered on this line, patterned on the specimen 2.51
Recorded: 9.27
